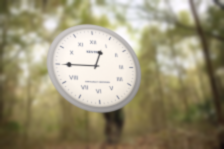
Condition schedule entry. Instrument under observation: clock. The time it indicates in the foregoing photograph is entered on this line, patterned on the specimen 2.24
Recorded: 12.45
